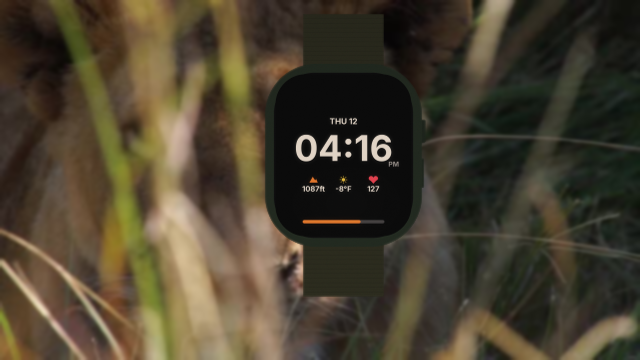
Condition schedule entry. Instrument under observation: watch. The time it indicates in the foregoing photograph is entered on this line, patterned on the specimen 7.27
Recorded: 4.16
